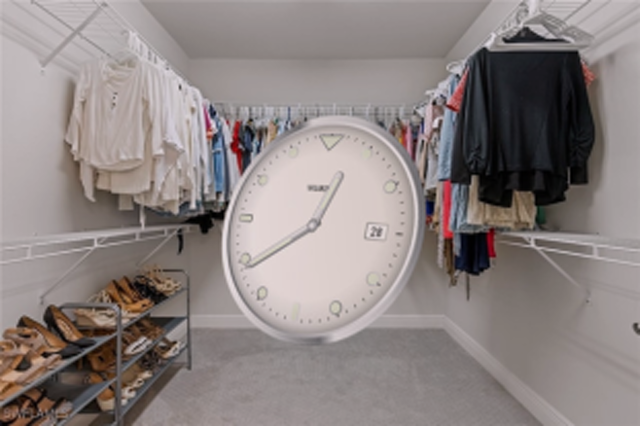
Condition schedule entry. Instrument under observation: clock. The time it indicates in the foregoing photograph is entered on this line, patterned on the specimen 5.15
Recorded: 12.39
